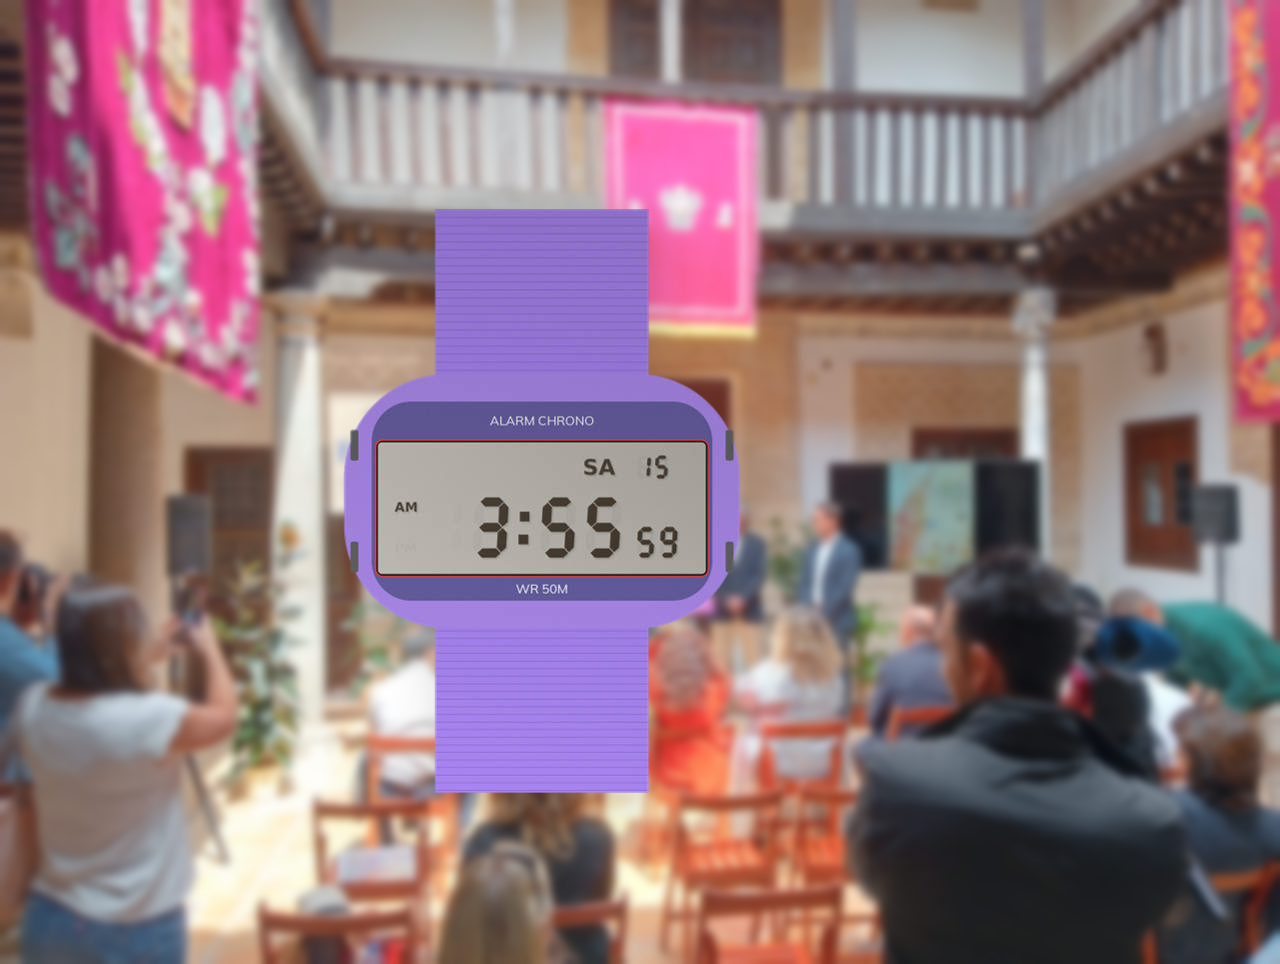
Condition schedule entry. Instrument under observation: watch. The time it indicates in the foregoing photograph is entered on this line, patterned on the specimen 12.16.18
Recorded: 3.55.59
